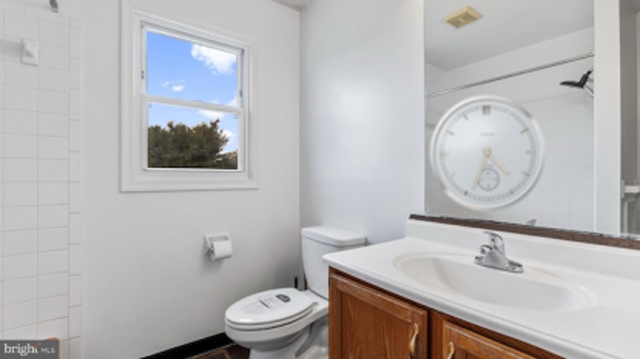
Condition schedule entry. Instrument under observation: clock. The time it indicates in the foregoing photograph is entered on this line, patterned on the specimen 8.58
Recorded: 4.34
